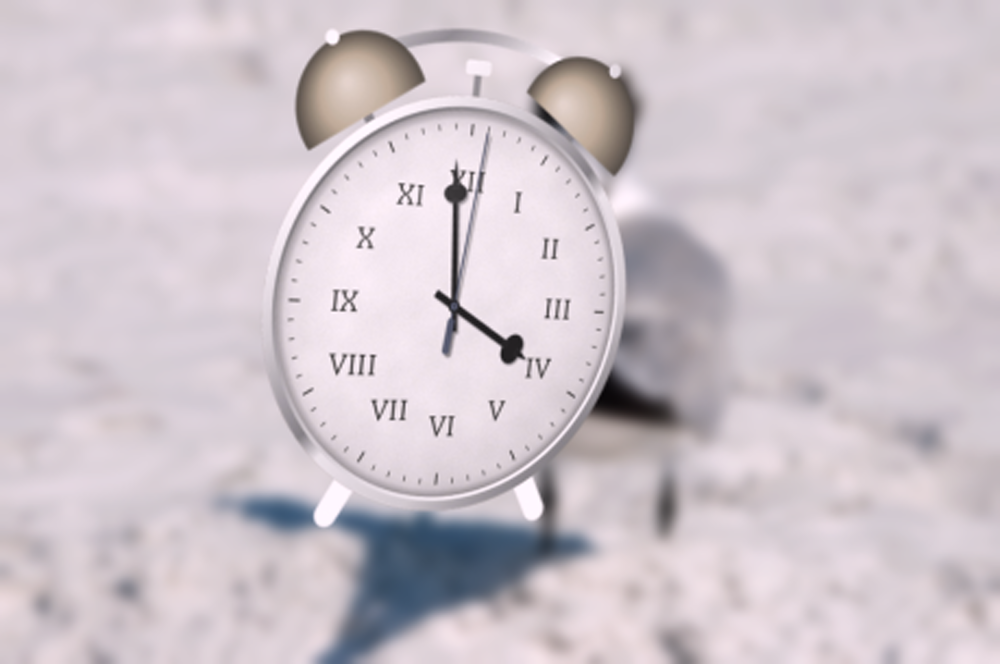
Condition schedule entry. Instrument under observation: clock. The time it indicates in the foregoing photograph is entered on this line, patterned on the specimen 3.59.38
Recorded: 3.59.01
